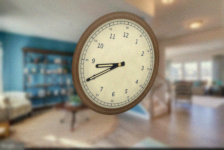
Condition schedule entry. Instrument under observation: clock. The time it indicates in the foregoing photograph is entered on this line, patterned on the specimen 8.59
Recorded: 8.40
